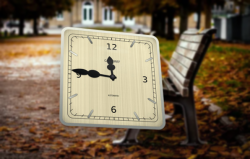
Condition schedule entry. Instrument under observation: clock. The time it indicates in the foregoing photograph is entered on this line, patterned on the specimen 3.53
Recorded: 11.46
